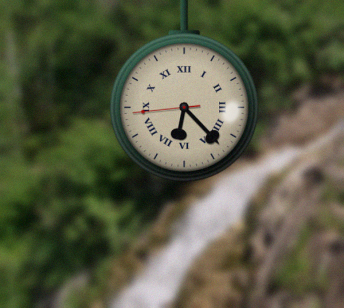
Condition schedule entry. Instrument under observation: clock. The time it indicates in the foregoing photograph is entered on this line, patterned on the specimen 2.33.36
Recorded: 6.22.44
